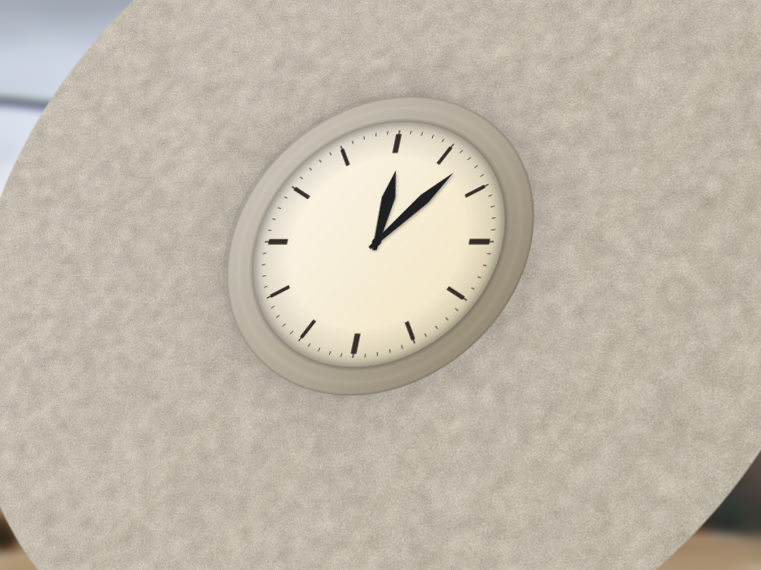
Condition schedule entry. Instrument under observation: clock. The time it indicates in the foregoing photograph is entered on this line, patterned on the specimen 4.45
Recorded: 12.07
